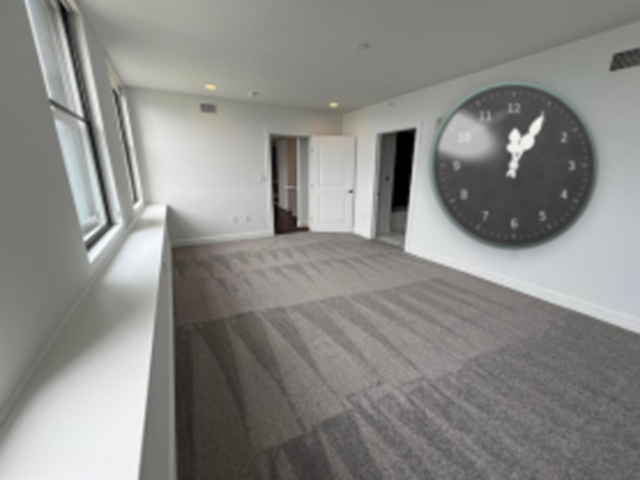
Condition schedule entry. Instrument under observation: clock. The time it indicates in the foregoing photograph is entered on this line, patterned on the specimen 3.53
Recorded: 12.05
